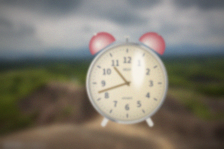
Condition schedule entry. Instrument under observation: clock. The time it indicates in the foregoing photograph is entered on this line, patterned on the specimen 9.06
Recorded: 10.42
